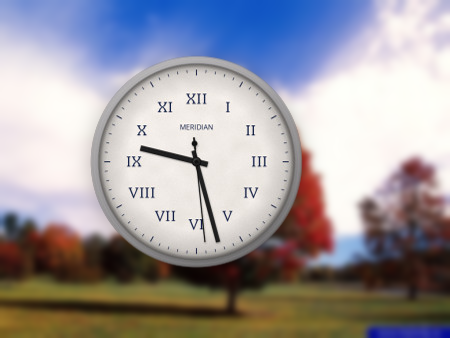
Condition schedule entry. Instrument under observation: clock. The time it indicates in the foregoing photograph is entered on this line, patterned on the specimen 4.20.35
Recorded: 9.27.29
